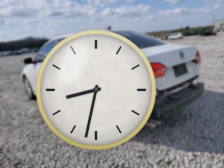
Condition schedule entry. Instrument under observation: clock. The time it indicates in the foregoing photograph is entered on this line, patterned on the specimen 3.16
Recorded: 8.32
